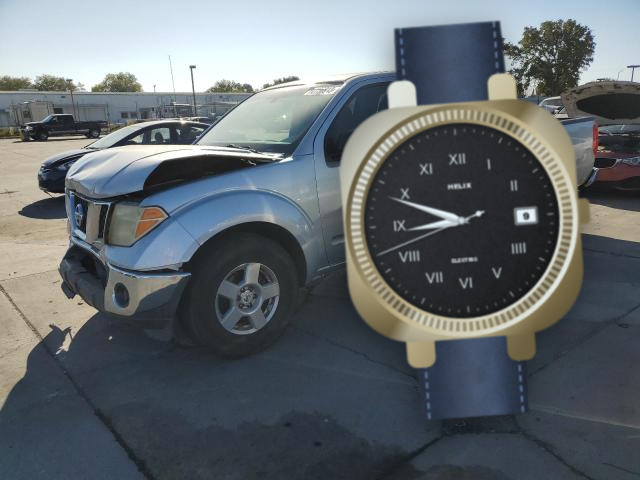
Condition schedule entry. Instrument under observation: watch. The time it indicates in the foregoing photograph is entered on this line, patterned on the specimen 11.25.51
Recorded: 8.48.42
